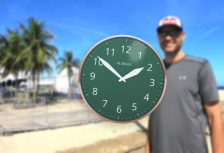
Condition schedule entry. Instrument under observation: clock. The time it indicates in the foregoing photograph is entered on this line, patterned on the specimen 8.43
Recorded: 1.51
